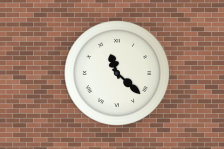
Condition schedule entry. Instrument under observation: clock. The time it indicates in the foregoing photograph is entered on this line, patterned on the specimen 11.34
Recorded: 11.22
